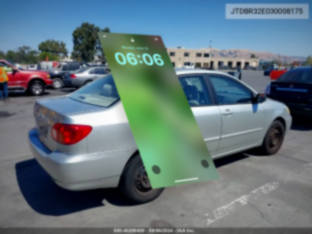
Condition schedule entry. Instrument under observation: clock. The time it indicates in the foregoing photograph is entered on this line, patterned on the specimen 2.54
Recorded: 6.06
